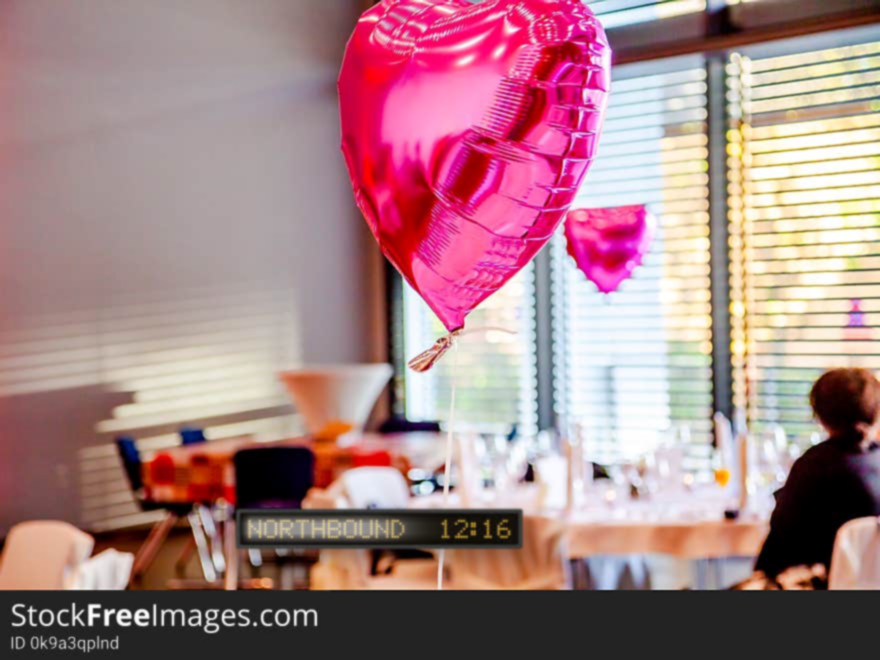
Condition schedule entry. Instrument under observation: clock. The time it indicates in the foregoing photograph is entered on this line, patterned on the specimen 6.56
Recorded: 12.16
